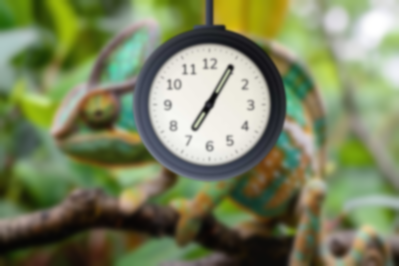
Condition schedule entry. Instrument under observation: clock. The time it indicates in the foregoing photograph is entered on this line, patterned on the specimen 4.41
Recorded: 7.05
